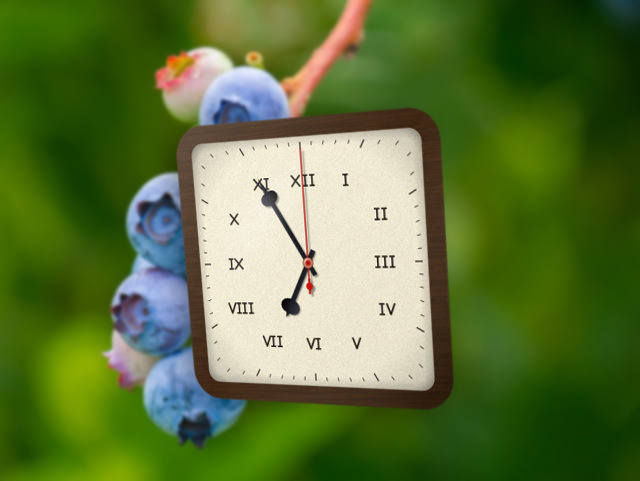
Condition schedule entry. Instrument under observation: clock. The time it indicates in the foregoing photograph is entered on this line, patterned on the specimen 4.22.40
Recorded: 6.55.00
